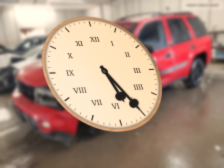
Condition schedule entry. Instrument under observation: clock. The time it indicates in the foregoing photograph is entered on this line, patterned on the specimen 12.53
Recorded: 5.25
